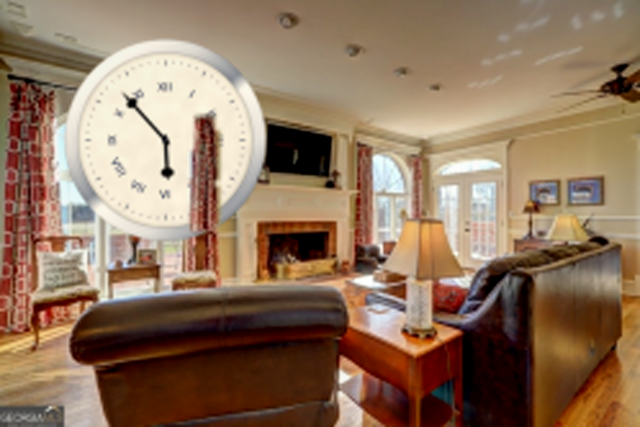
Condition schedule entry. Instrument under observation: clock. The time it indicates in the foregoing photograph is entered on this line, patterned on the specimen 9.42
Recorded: 5.53
